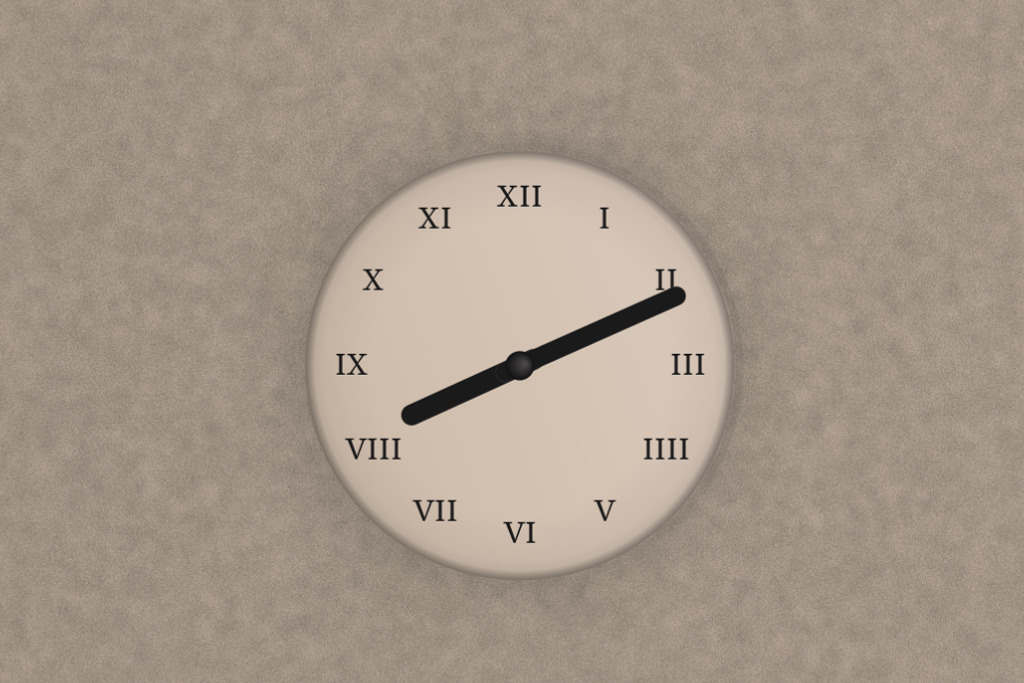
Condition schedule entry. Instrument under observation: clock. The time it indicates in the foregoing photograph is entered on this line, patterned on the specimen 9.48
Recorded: 8.11
